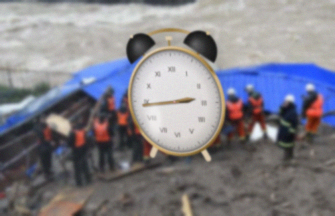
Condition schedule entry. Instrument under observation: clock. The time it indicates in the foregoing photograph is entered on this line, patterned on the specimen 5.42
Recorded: 2.44
